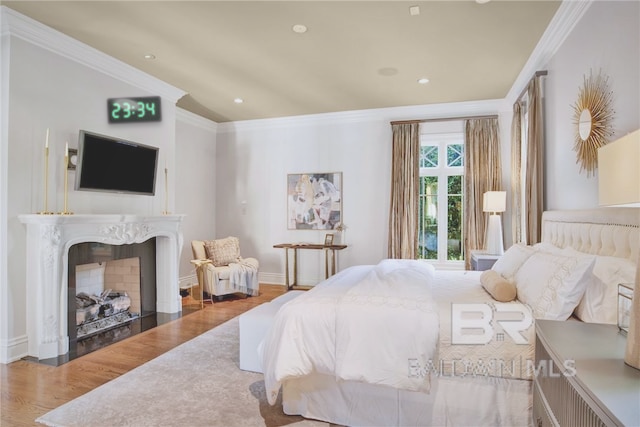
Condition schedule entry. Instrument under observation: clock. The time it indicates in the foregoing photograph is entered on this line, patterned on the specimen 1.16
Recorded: 23.34
